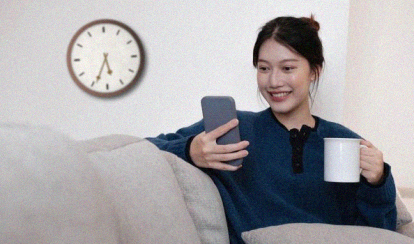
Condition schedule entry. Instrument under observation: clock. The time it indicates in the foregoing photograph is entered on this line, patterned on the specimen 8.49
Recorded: 5.34
